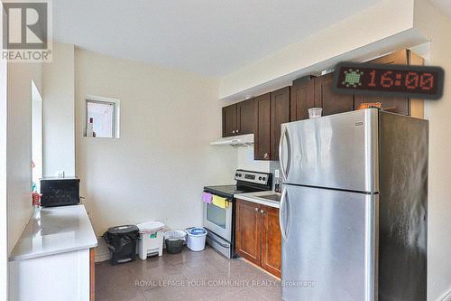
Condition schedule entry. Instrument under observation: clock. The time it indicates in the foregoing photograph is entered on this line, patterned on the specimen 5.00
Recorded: 16.00
